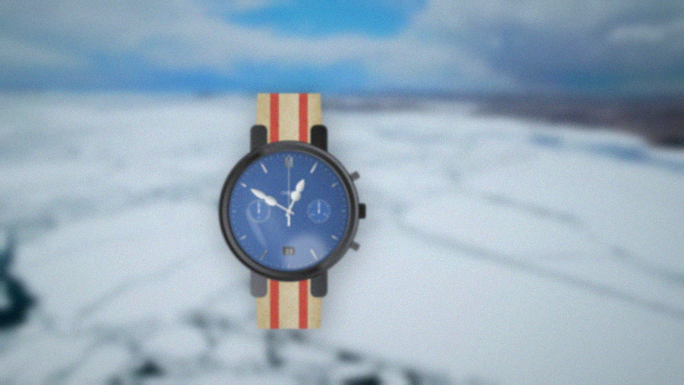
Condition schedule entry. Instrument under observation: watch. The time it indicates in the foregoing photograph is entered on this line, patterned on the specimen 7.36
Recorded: 12.50
